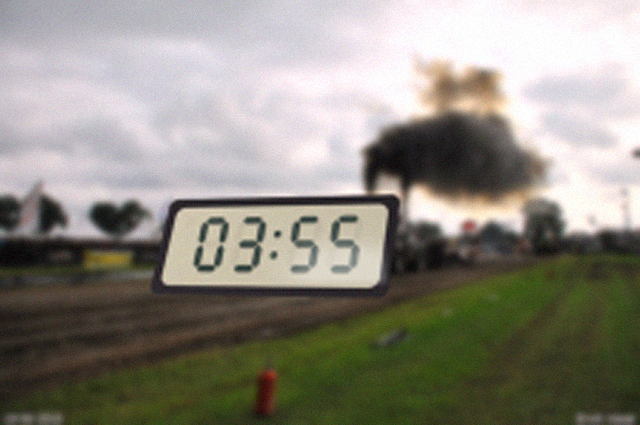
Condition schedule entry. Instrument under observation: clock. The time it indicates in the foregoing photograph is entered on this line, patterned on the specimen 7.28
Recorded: 3.55
